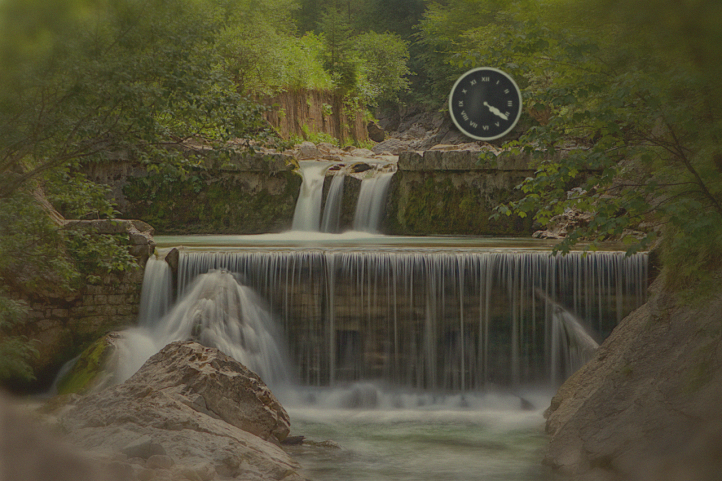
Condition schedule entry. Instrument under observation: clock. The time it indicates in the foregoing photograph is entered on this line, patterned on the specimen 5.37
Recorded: 4.21
